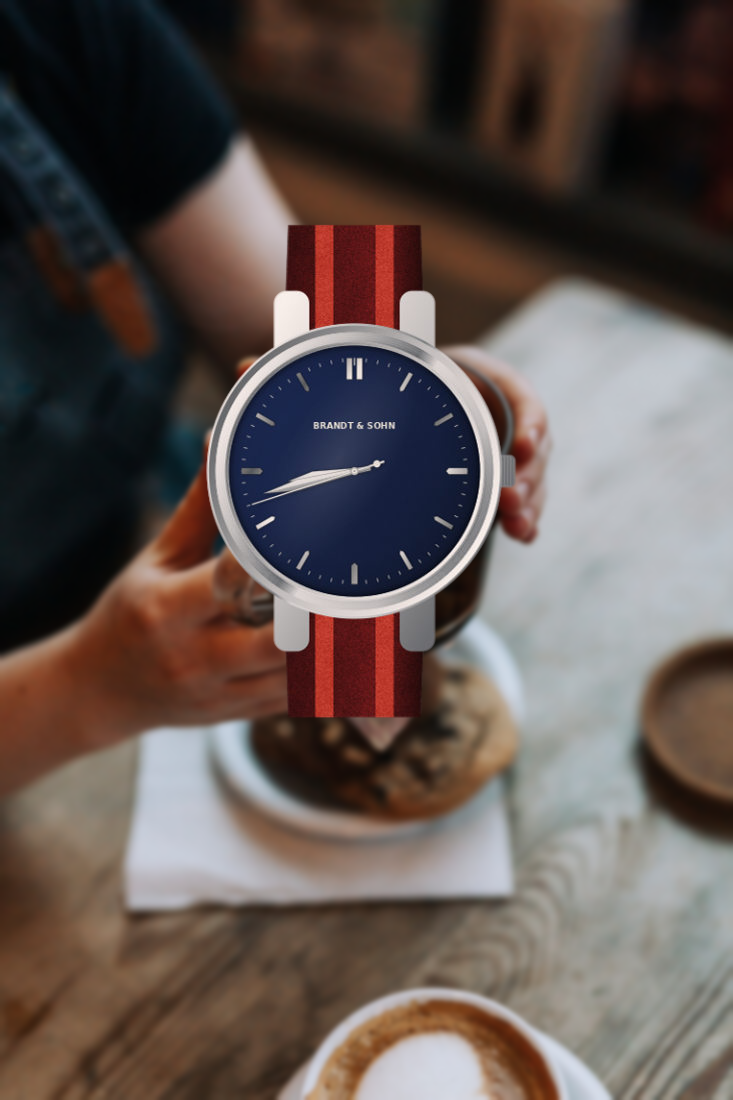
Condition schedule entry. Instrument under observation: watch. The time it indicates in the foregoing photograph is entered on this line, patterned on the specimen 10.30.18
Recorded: 8.42.42
